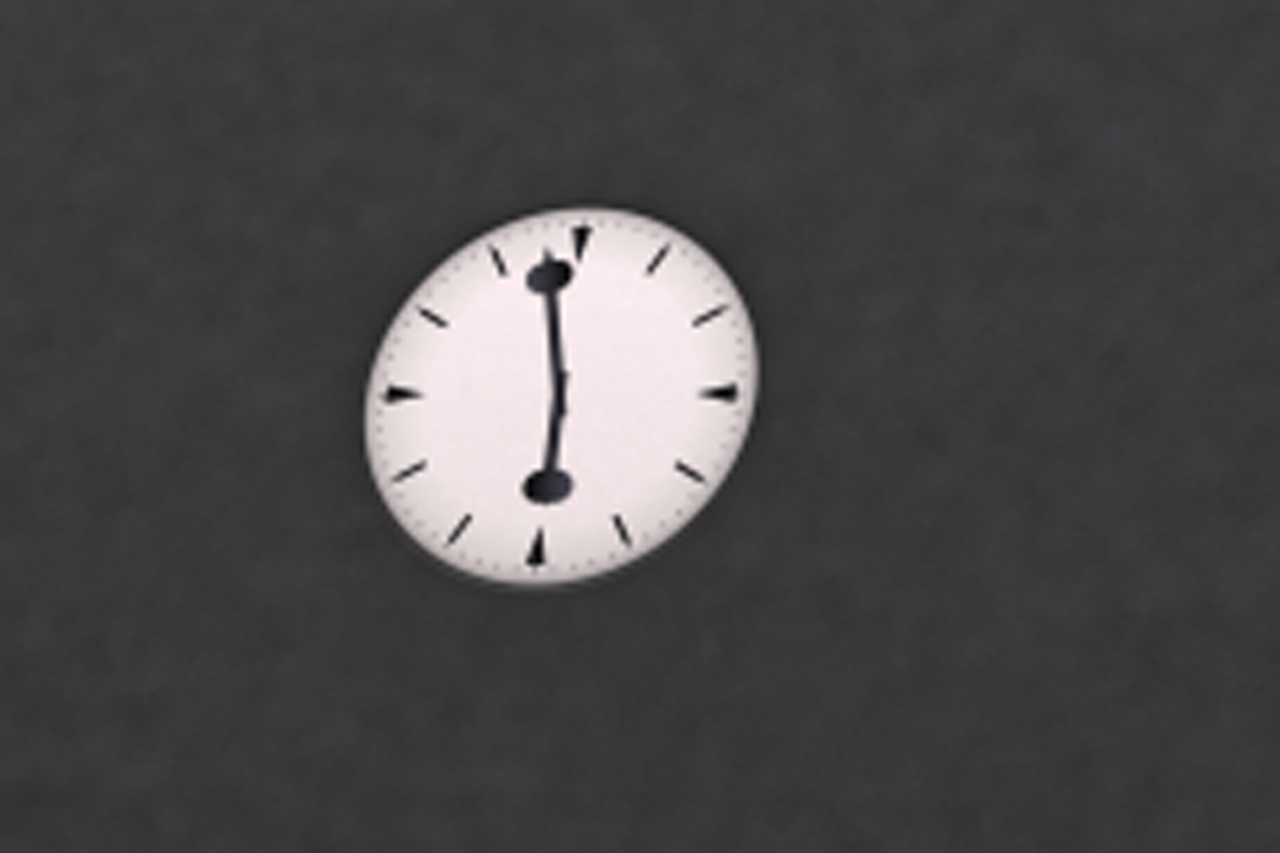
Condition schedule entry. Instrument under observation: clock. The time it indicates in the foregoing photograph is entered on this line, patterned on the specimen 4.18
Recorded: 5.58
